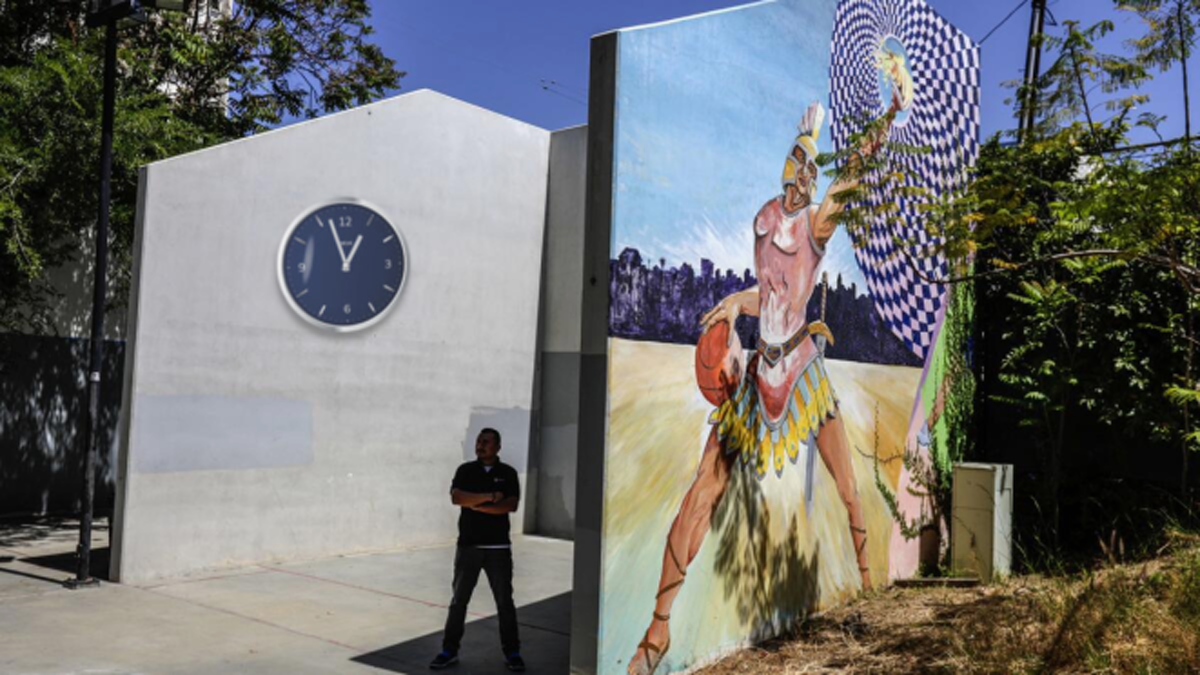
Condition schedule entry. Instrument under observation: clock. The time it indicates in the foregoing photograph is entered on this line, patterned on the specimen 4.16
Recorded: 12.57
